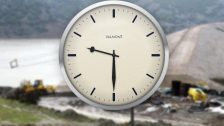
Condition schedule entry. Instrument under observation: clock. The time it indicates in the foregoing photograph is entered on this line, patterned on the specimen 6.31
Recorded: 9.30
